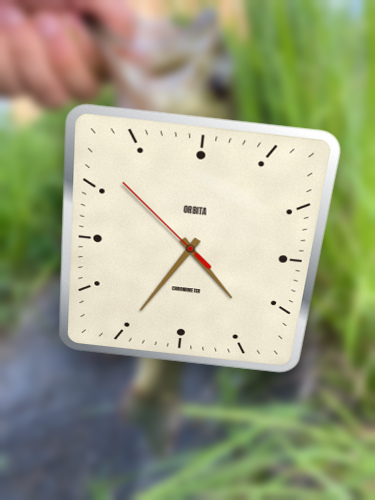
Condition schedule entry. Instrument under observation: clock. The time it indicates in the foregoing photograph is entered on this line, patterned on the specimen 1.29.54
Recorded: 4.34.52
